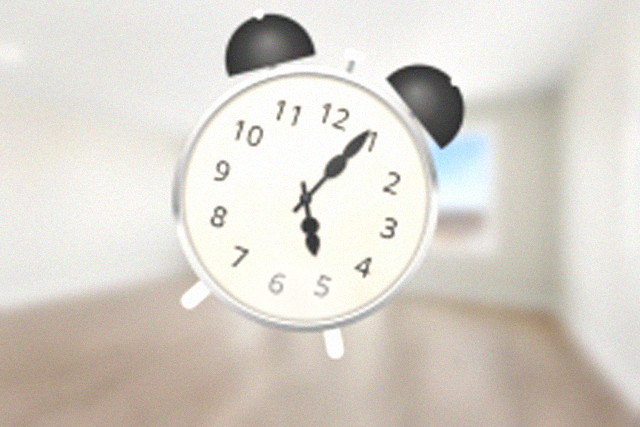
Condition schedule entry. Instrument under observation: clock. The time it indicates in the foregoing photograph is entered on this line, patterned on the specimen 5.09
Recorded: 5.04
